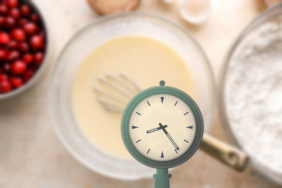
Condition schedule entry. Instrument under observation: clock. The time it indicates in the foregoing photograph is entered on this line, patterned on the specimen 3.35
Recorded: 8.24
